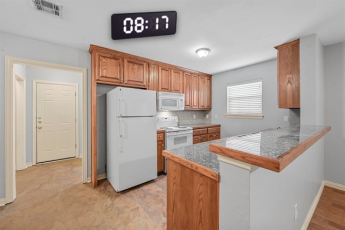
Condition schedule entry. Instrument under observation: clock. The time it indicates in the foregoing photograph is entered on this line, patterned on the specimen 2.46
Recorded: 8.17
